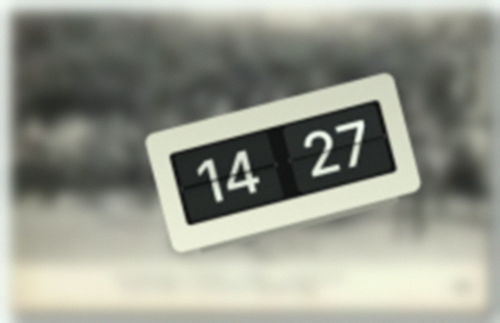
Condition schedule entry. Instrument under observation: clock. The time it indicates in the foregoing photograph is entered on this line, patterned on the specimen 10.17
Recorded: 14.27
